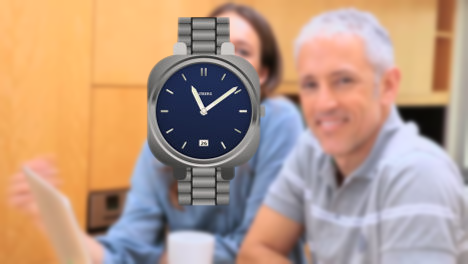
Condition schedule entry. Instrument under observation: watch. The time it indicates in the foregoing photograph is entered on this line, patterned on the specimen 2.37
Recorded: 11.09
